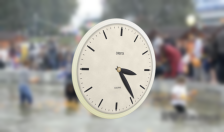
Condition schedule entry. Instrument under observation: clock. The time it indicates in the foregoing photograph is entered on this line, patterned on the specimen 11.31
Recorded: 3.24
